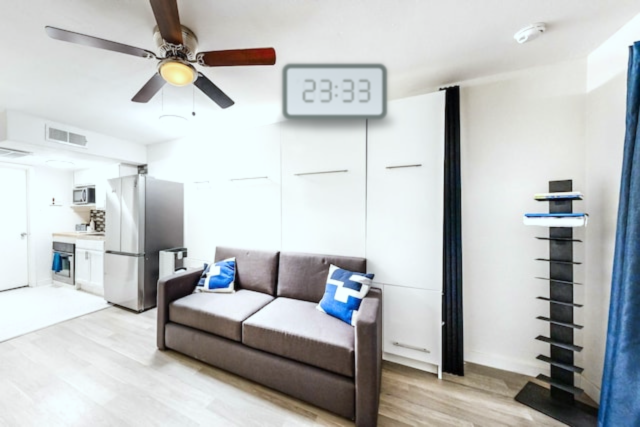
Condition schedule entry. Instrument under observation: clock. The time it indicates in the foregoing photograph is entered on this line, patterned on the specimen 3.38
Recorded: 23.33
